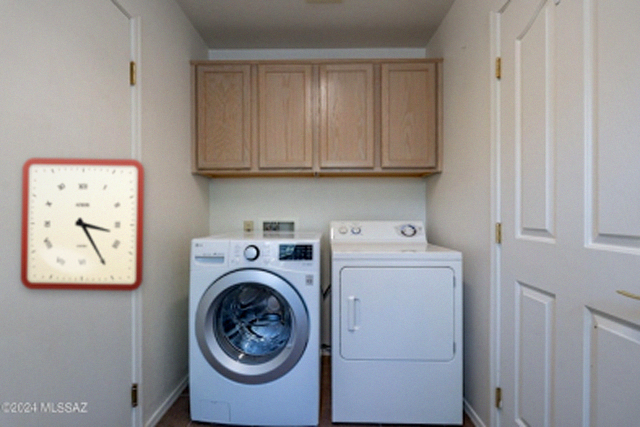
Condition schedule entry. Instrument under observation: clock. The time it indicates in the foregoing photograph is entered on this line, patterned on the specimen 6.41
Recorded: 3.25
